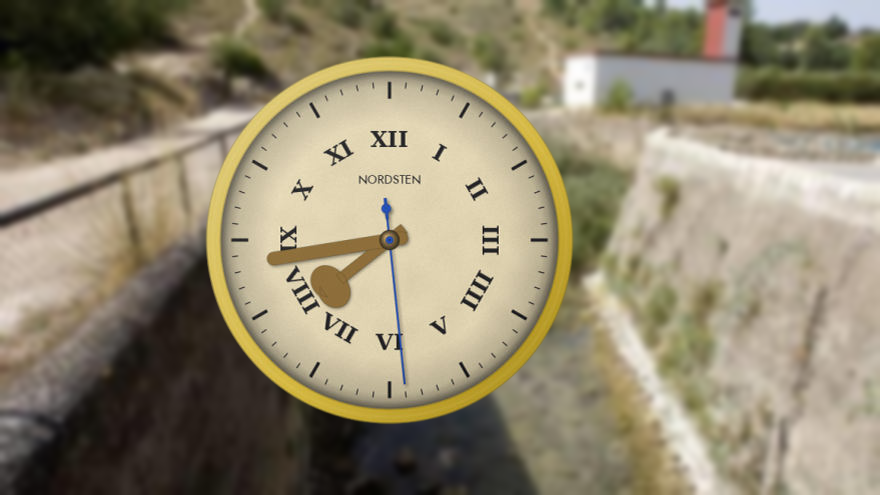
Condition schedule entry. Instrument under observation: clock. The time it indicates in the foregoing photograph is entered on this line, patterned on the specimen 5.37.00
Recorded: 7.43.29
